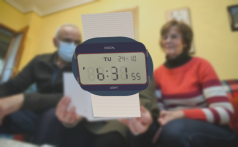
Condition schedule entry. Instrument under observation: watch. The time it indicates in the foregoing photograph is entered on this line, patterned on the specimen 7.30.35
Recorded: 6.31.55
